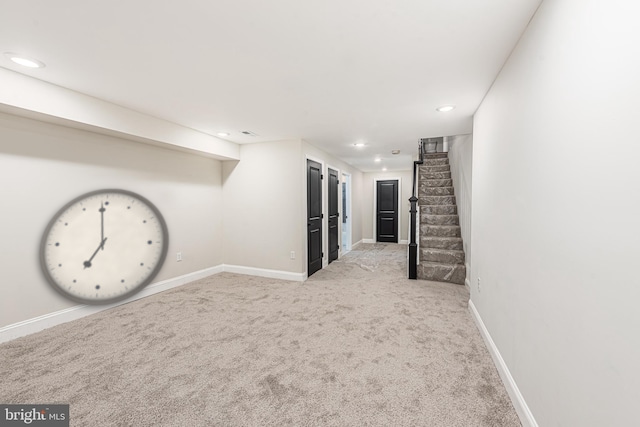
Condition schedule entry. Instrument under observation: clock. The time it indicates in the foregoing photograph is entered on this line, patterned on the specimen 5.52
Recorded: 6.59
